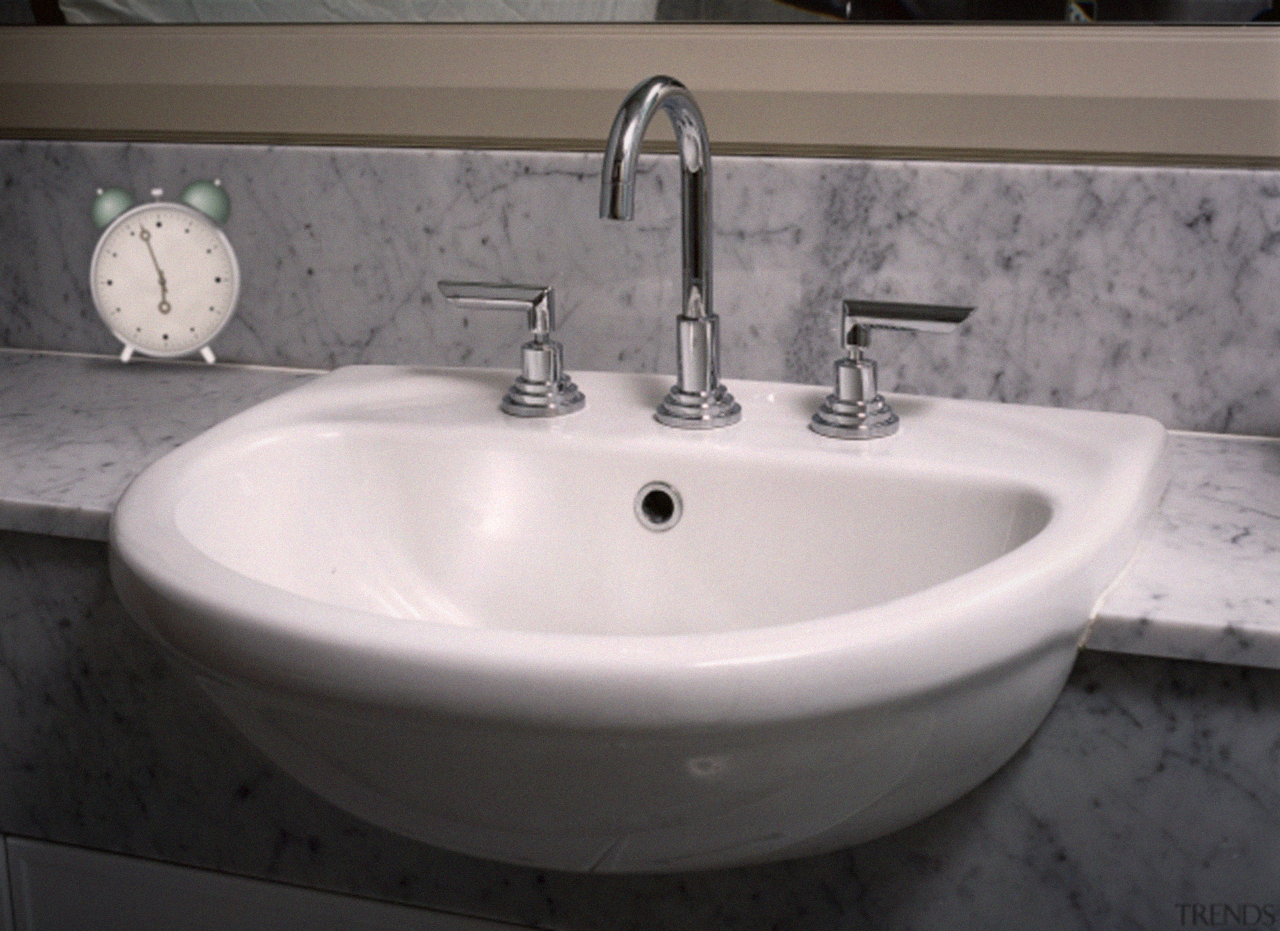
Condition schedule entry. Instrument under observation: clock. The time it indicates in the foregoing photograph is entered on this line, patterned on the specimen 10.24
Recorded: 5.57
